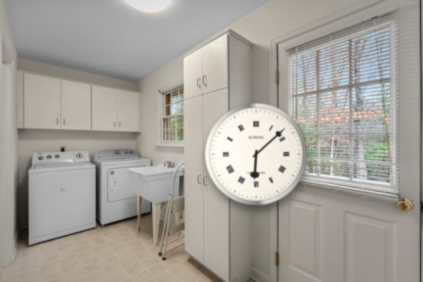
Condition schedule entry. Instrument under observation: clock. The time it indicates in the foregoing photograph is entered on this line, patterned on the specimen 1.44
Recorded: 6.08
